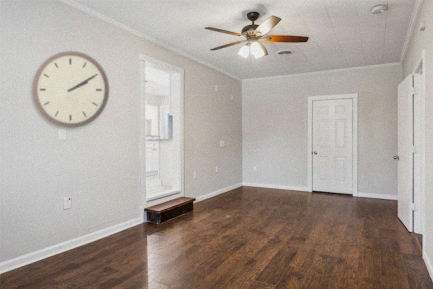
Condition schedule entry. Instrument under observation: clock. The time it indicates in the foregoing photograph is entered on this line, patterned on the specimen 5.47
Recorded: 2.10
